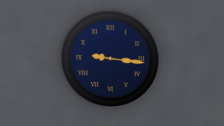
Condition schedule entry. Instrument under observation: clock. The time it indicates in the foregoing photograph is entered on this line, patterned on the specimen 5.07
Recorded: 9.16
